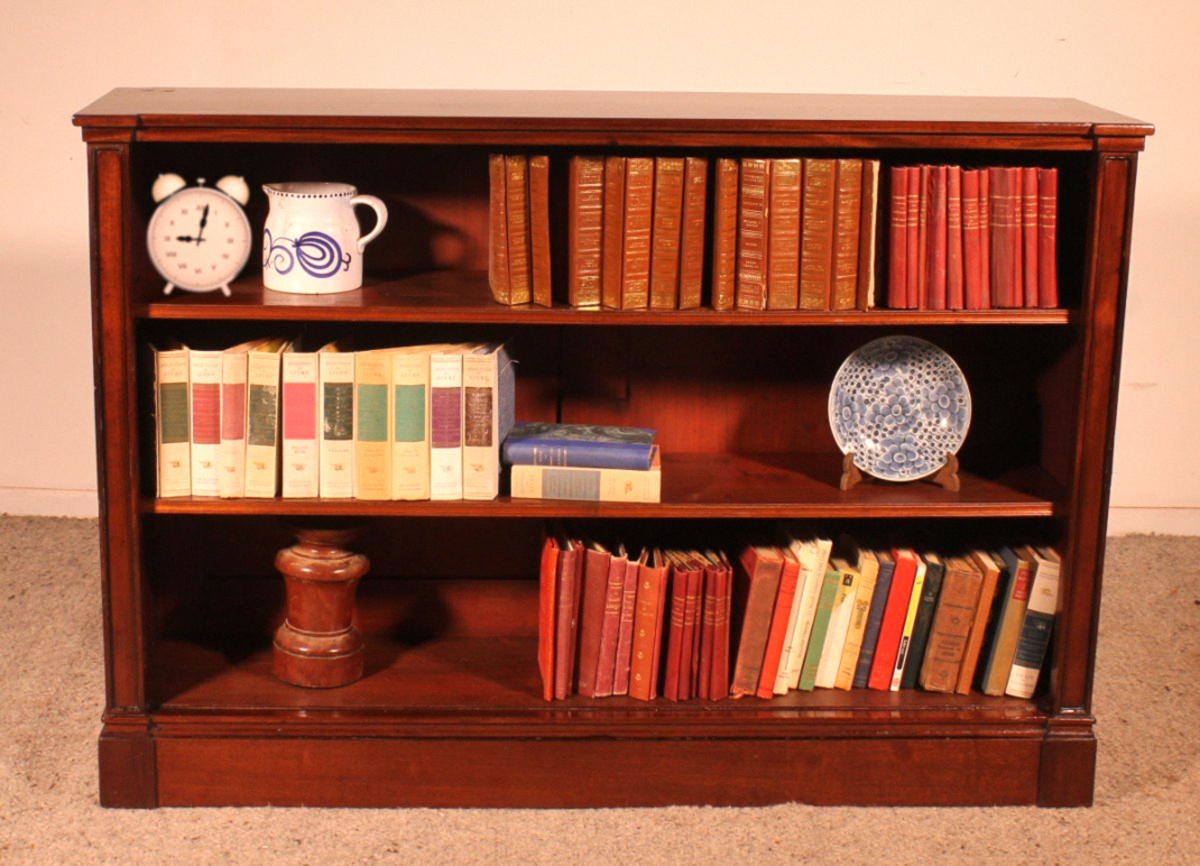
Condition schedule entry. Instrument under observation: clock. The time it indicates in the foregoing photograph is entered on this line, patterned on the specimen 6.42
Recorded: 9.02
